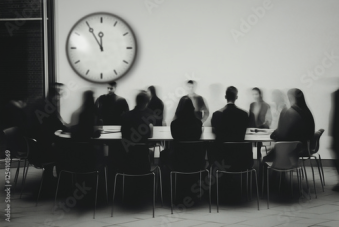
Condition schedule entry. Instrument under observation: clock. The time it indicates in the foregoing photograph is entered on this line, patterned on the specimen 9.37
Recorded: 11.55
